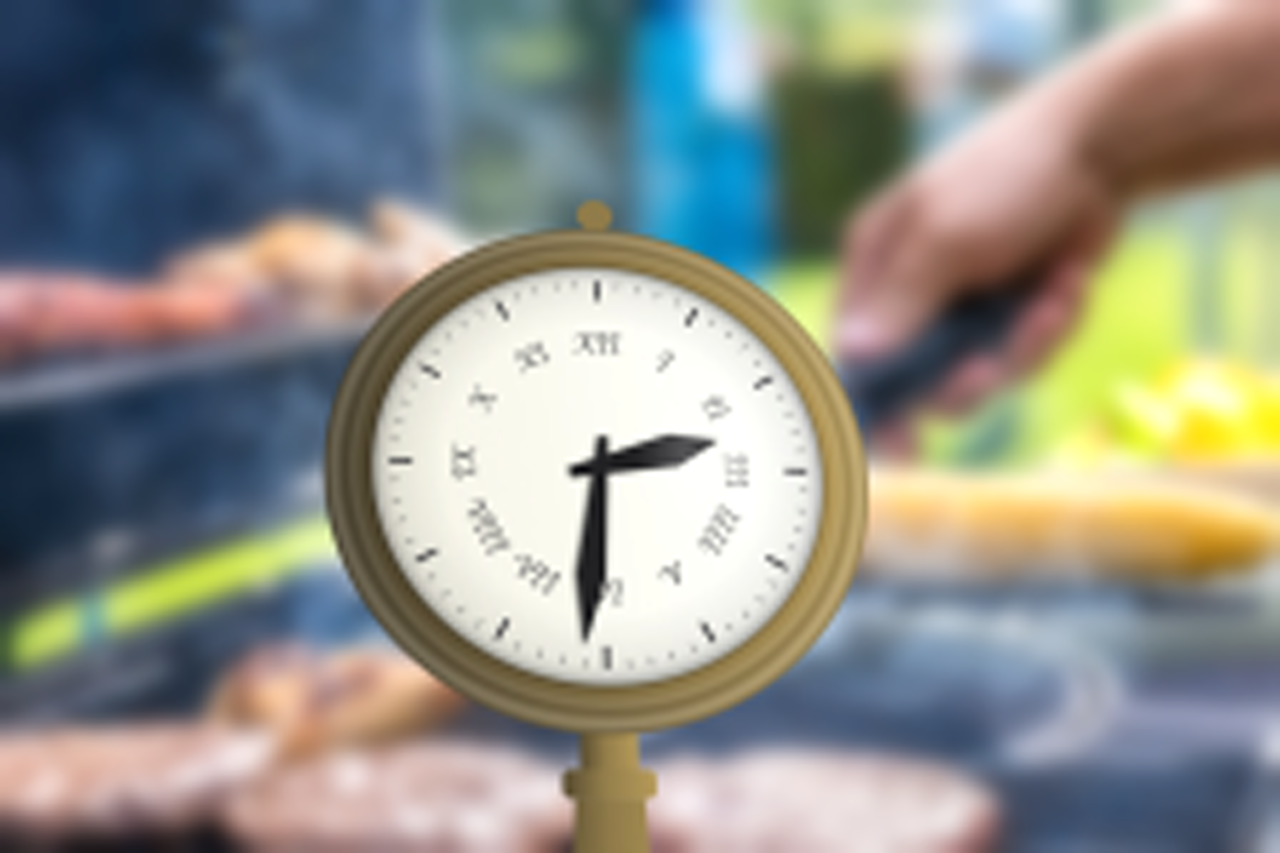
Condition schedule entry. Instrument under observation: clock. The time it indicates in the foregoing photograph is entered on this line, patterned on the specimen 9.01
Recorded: 2.31
